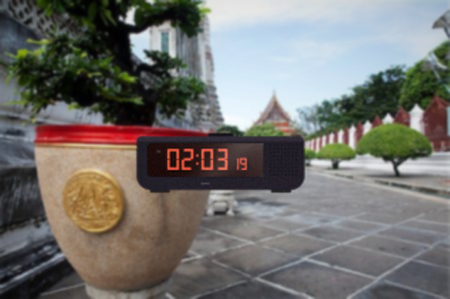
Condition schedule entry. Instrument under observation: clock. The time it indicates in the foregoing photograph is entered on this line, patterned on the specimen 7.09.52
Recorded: 2.03.19
